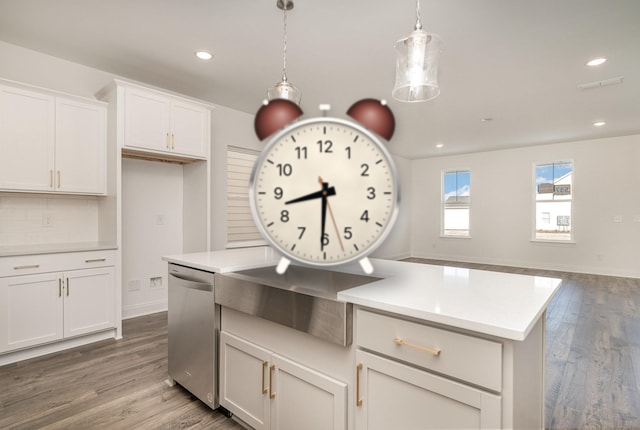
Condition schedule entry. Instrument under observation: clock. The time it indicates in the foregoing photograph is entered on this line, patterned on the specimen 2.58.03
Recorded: 8.30.27
